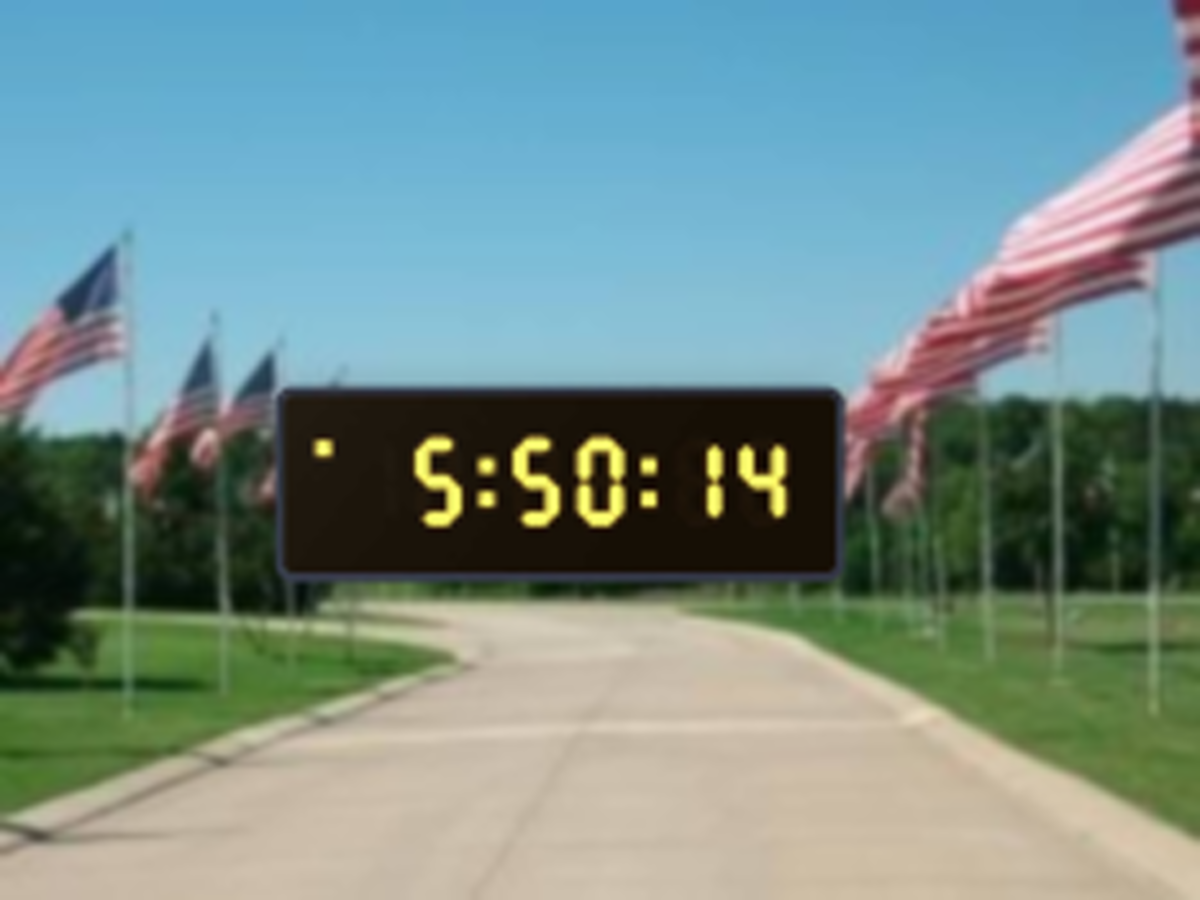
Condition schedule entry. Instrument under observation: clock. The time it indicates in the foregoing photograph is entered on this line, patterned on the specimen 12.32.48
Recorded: 5.50.14
